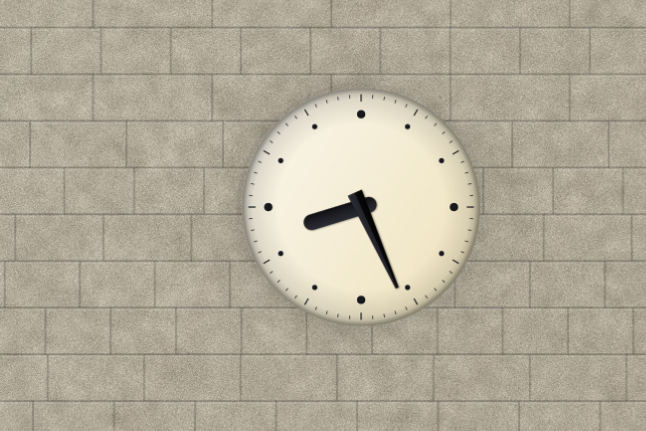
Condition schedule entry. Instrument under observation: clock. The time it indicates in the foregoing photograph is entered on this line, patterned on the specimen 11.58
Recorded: 8.26
